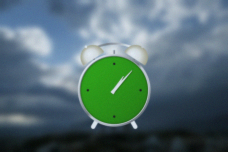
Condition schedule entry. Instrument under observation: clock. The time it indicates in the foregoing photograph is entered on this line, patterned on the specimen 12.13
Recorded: 1.07
